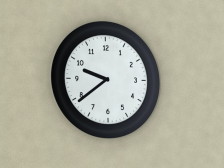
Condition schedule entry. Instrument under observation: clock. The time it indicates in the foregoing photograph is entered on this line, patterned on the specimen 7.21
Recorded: 9.39
